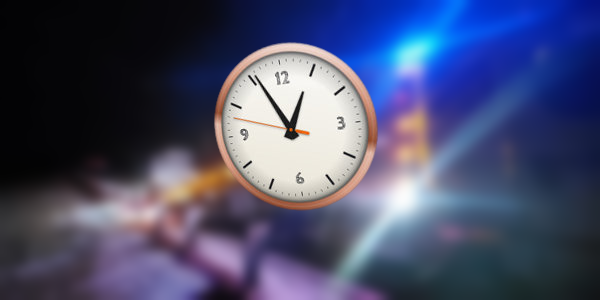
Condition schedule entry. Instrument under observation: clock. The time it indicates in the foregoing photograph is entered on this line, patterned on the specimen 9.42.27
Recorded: 12.55.48
